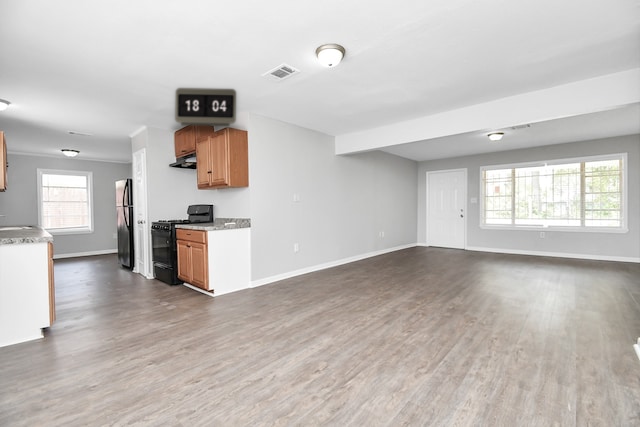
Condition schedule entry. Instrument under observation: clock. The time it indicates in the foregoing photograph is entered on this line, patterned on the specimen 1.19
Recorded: 18.04
